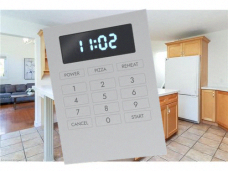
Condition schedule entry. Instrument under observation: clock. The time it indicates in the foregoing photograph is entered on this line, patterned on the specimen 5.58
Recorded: 11.02
